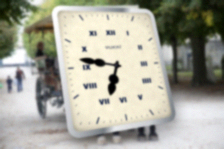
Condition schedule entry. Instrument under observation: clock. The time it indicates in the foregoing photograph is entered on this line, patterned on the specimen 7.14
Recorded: 6.47
